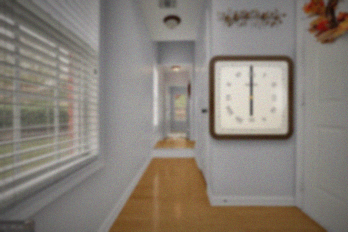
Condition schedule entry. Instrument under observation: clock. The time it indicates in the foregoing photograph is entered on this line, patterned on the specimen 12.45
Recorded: 6.00
